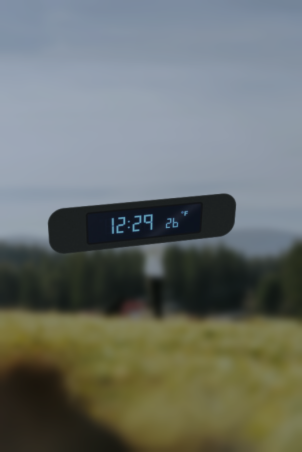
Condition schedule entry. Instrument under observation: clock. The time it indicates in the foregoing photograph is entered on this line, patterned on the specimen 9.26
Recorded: 12.29
